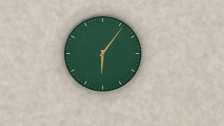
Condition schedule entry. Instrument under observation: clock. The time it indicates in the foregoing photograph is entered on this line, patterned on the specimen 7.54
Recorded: 6.06
